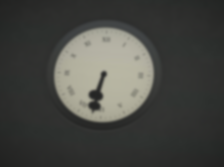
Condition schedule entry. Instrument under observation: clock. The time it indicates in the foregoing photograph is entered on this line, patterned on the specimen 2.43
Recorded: 6.32
